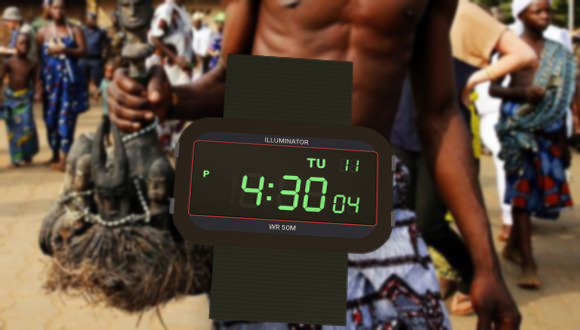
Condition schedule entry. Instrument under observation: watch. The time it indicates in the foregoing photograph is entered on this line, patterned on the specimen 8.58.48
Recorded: 4.30.04
